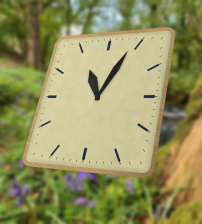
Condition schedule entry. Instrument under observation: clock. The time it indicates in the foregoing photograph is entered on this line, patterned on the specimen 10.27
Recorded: 11.04
